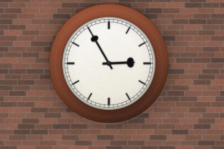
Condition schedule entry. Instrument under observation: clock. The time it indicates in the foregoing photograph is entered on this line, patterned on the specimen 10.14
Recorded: 2.55
